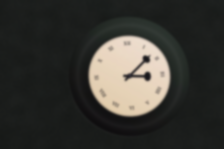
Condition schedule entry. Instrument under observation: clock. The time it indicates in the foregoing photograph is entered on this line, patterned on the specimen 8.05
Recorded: 3.08
